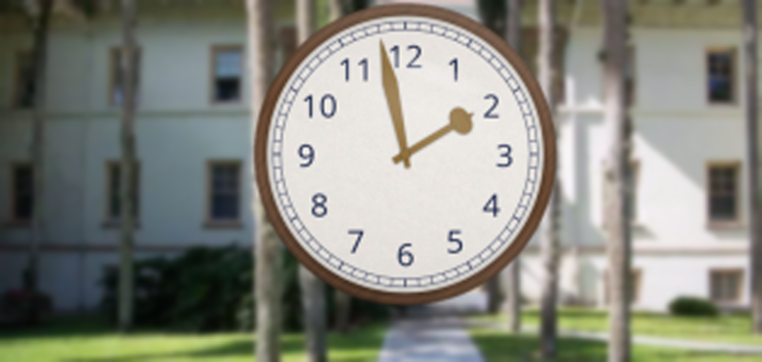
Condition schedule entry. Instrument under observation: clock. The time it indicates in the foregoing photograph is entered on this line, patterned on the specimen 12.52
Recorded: 1.58
